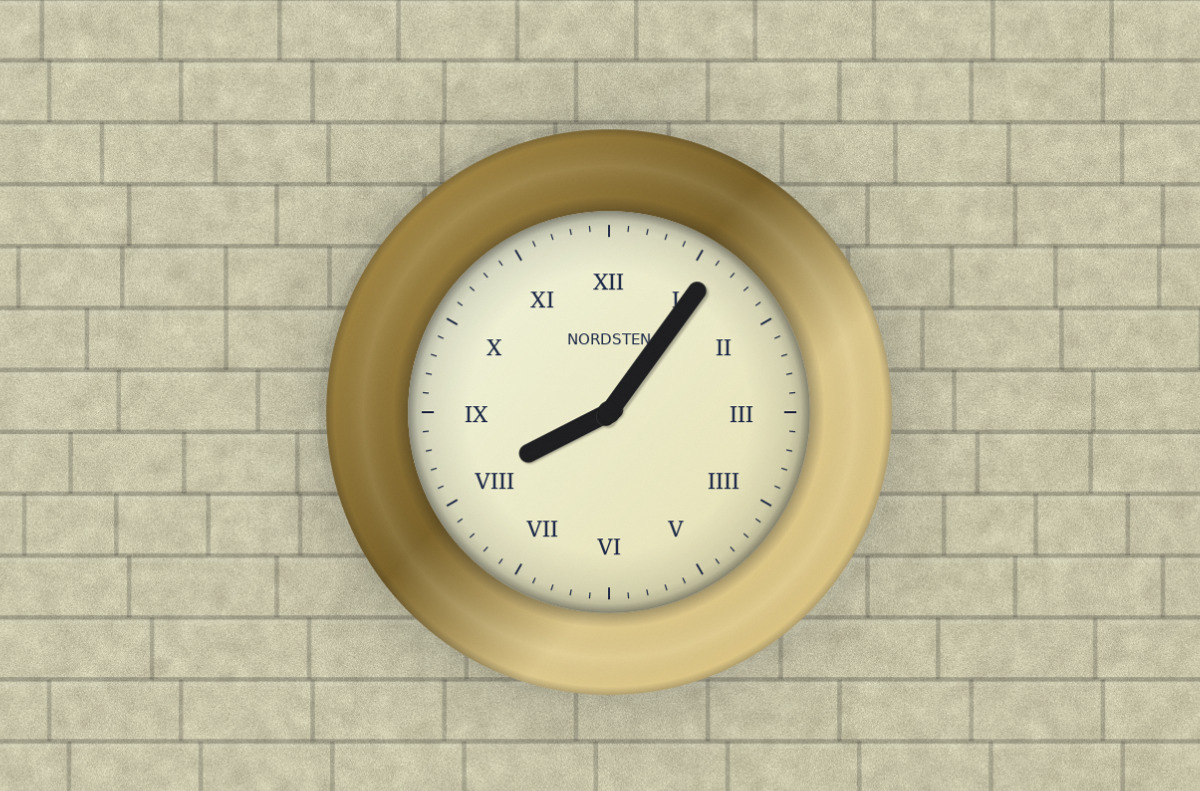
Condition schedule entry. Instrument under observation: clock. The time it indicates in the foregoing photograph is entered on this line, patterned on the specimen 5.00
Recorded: 8.06
